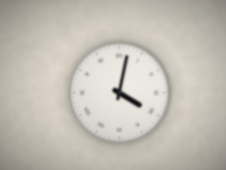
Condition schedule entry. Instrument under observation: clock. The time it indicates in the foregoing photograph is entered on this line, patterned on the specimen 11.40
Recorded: 4.02
